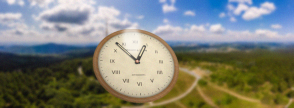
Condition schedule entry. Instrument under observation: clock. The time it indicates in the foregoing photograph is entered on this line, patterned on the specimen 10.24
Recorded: 12.53
